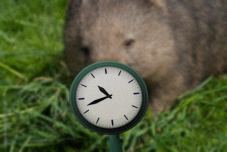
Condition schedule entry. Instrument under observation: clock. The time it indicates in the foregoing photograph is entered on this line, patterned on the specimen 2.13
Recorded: 10.42
